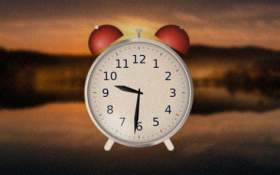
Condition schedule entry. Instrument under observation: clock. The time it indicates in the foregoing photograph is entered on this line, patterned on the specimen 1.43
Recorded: 9.31
